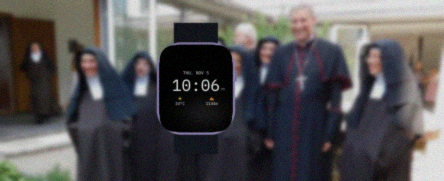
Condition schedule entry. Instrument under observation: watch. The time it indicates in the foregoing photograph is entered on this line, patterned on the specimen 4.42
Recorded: 10.06
